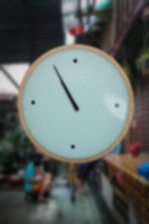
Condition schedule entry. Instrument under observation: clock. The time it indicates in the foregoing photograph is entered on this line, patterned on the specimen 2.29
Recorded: 10.55
